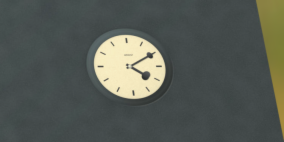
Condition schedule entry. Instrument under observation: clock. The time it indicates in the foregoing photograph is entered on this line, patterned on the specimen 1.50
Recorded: 4.10
